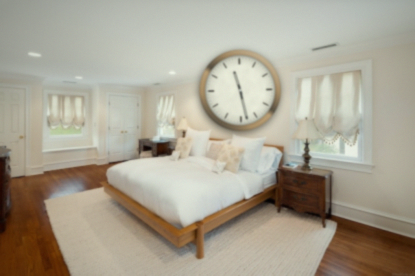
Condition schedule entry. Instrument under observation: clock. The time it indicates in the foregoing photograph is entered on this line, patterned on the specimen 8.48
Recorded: 11.28
